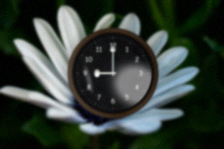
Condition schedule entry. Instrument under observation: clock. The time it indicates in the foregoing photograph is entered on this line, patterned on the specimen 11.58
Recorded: 9.00
